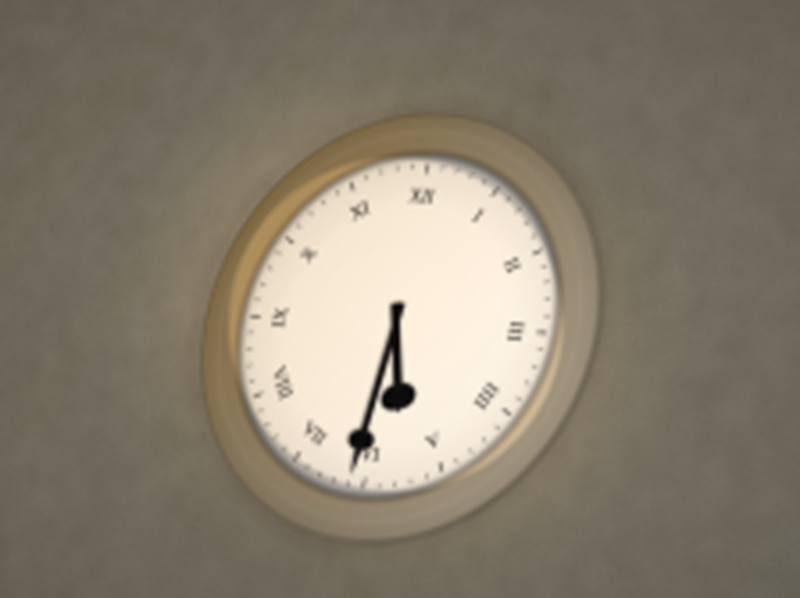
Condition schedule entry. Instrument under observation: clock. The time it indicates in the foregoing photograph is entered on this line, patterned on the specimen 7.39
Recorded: 5.31
